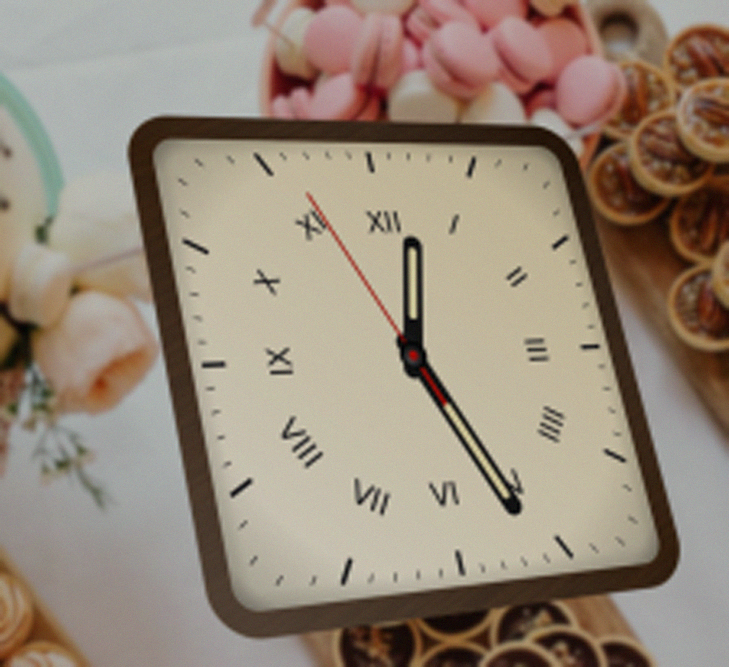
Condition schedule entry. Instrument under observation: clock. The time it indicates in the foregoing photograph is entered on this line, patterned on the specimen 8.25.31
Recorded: 12.25.56
